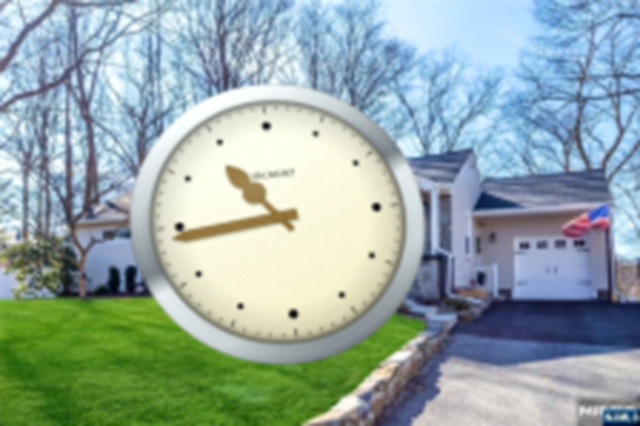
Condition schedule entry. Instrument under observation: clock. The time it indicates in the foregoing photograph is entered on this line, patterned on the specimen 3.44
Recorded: 10.44
